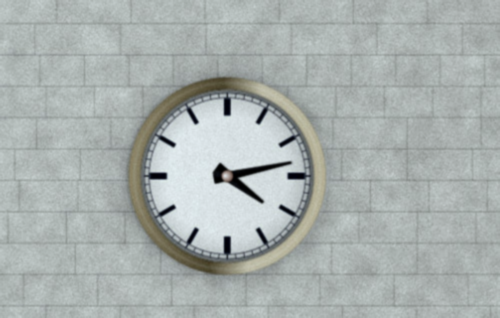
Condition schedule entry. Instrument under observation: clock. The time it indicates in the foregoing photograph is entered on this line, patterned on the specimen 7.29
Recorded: 4.13
